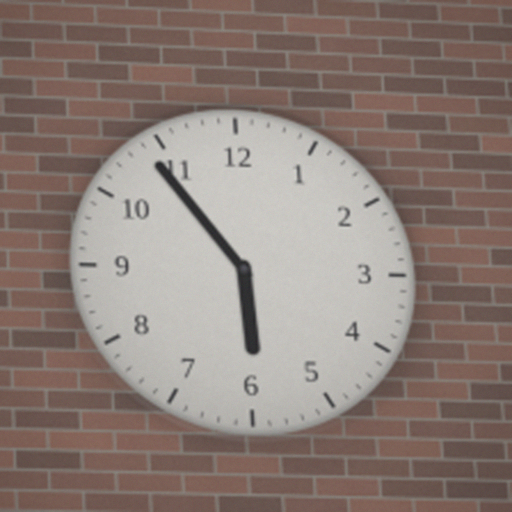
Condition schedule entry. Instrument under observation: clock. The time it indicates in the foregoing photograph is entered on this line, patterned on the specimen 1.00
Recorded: 5.54
